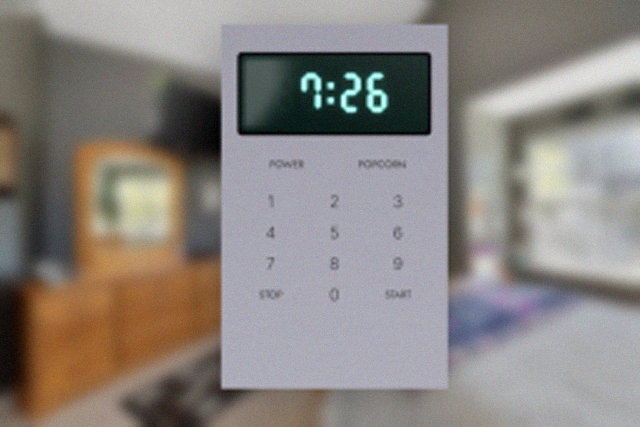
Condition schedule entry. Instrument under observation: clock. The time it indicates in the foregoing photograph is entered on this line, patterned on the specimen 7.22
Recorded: 7.26
